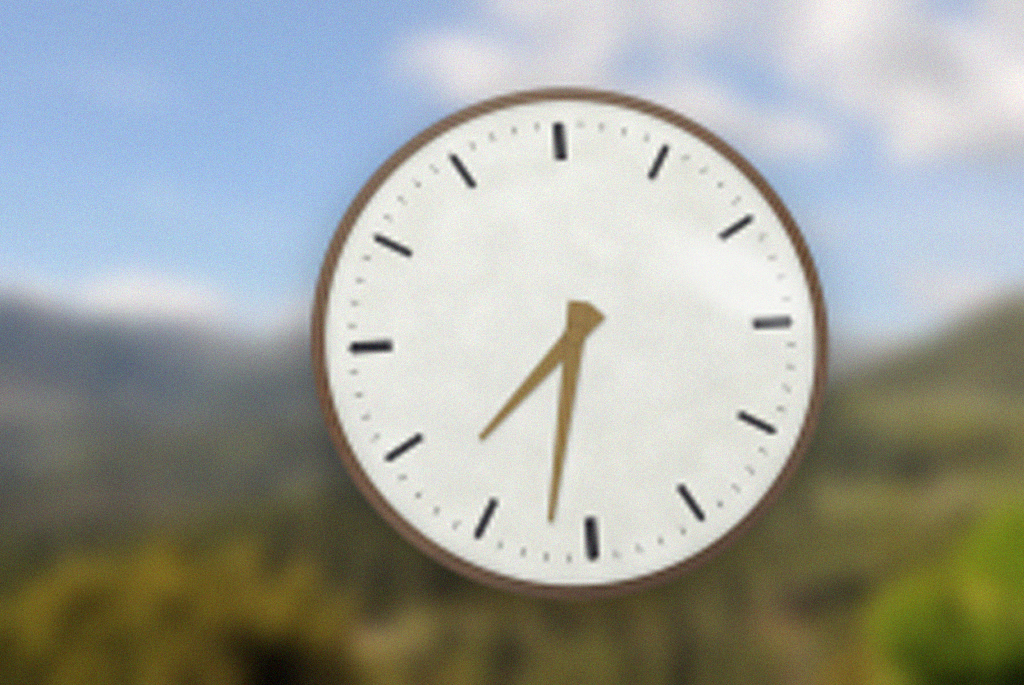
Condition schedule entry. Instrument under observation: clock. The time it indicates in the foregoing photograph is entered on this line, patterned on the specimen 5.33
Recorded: 7.32
